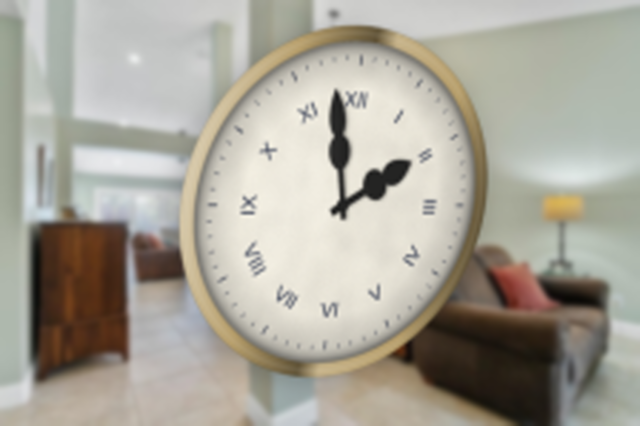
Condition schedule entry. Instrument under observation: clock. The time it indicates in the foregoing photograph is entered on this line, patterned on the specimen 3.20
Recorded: 1.58
